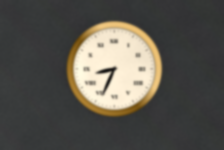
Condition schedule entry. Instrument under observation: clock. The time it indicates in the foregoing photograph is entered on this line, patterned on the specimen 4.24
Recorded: 8.34
